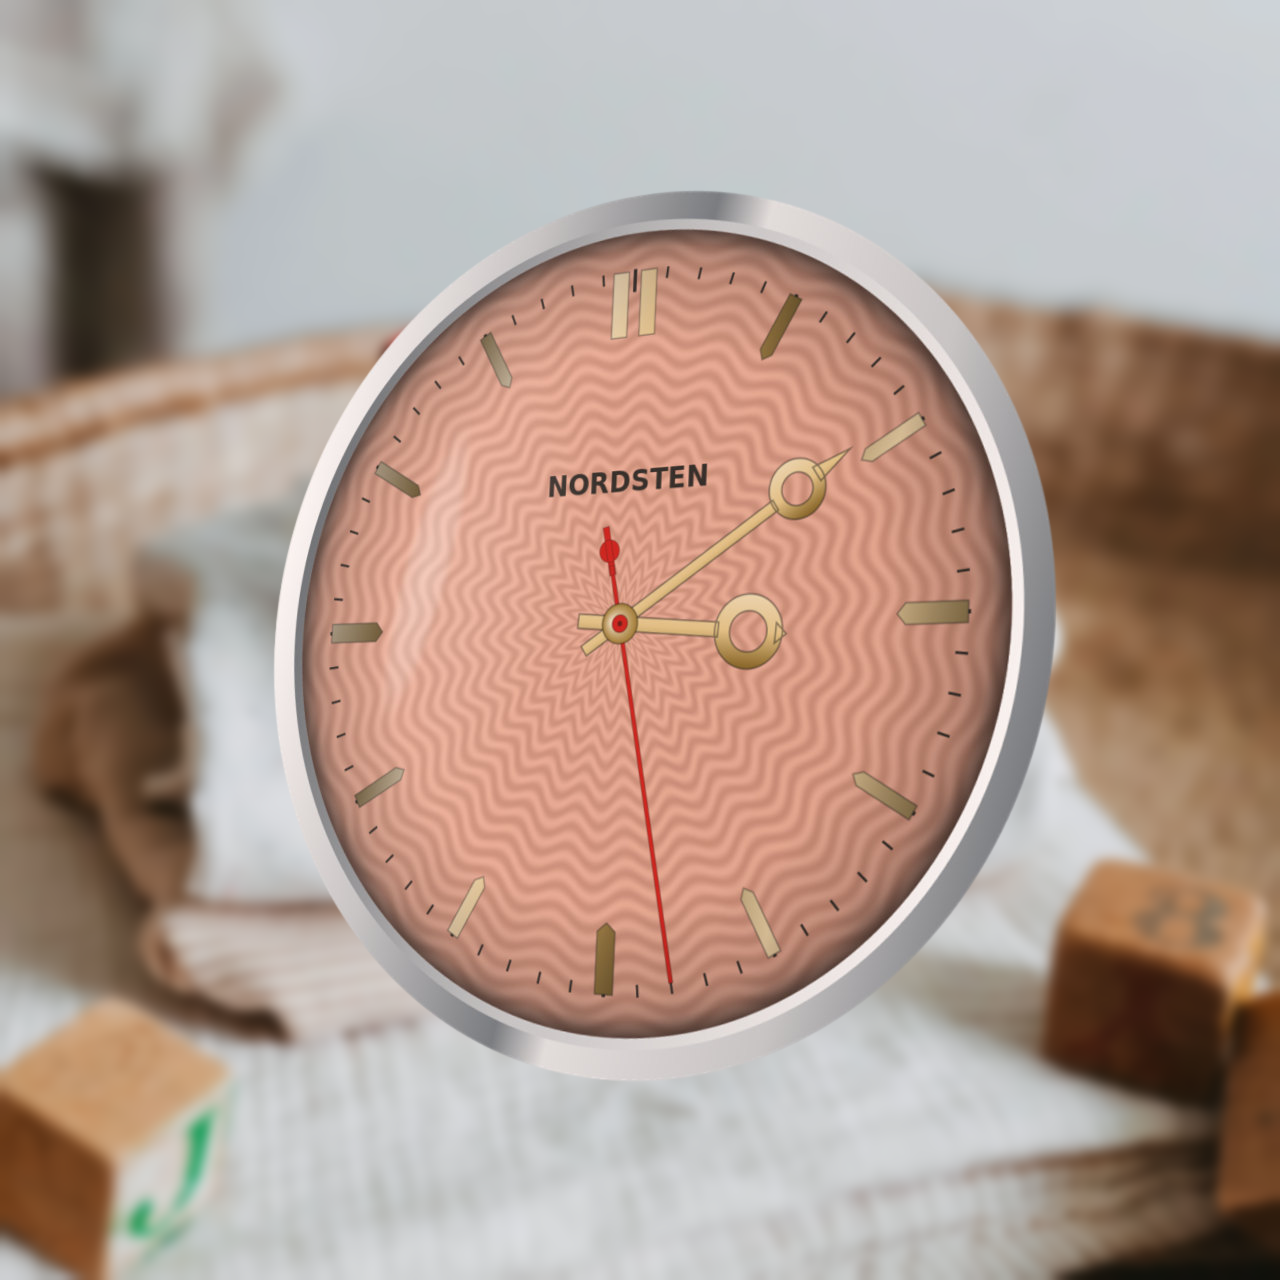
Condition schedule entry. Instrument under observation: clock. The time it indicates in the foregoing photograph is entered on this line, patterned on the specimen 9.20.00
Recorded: 3.09.28
